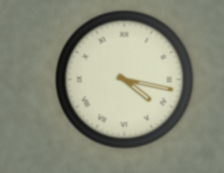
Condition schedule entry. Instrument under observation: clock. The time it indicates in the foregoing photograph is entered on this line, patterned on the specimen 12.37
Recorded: 4.17
